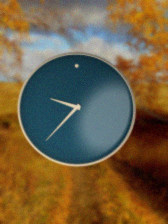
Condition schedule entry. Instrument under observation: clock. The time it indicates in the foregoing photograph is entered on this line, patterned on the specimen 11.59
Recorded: 9.37
